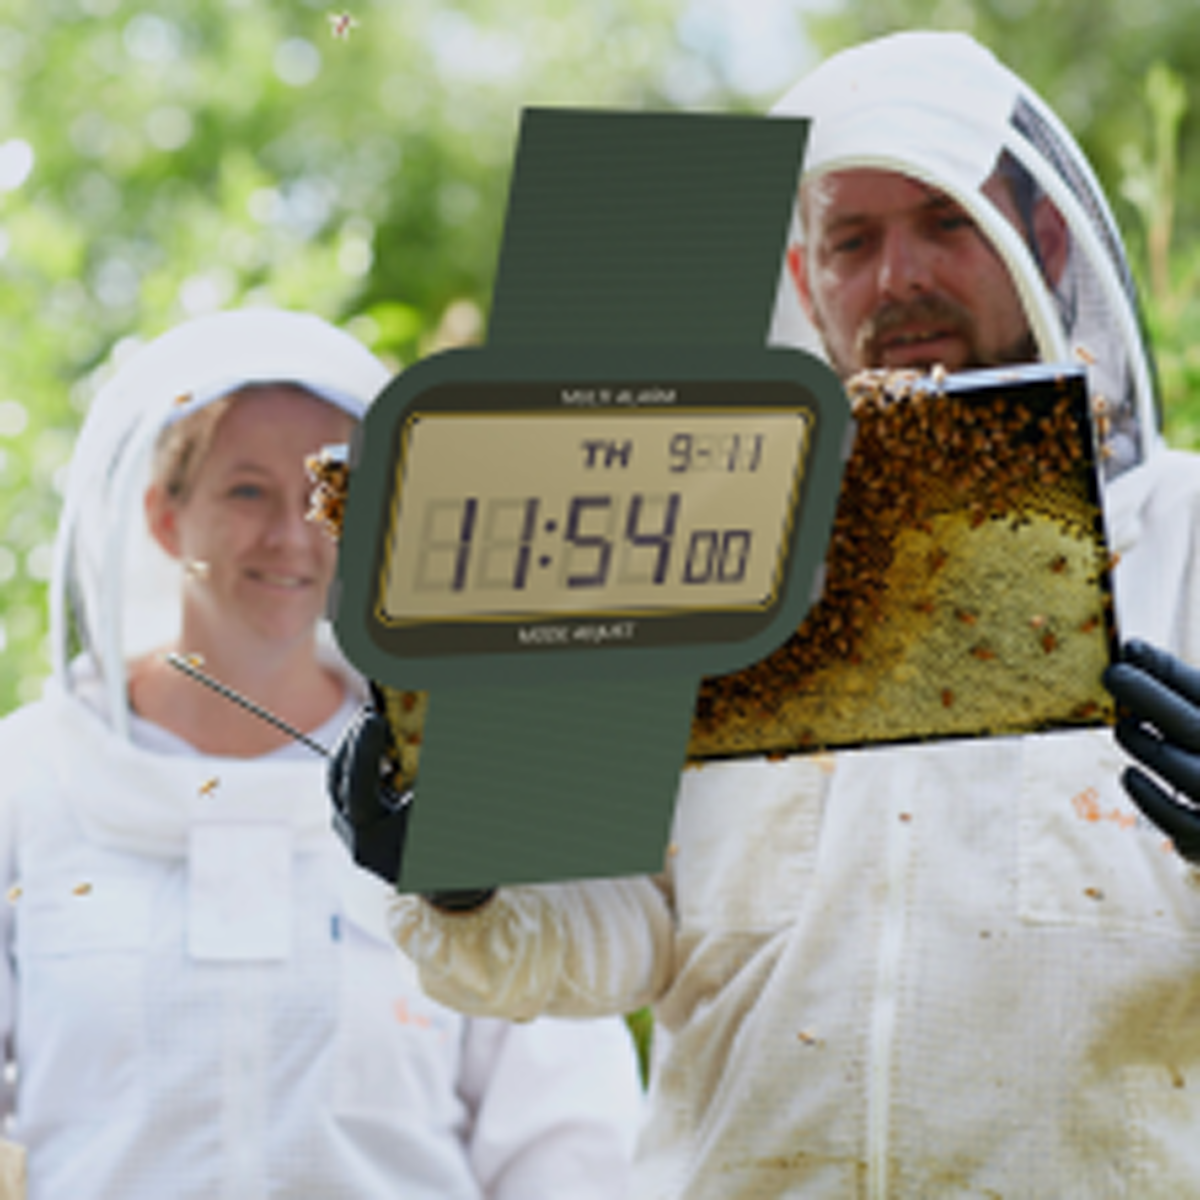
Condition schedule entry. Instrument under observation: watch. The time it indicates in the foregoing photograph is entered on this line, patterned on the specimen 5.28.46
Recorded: 11.54.00
